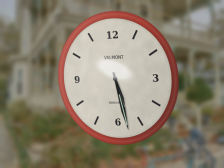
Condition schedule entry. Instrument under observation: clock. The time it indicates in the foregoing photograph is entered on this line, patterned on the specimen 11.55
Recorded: 5.28
